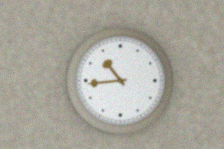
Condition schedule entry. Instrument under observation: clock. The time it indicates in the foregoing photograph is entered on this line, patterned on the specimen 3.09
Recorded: 10.44
